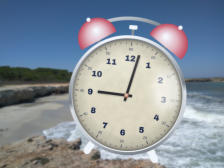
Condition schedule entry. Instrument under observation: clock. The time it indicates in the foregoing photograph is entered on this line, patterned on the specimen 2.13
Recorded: 9.02
